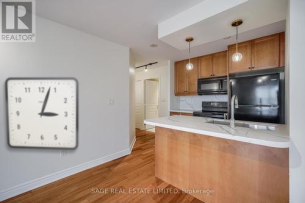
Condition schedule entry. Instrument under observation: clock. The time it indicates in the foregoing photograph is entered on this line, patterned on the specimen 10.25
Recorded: 3.03
